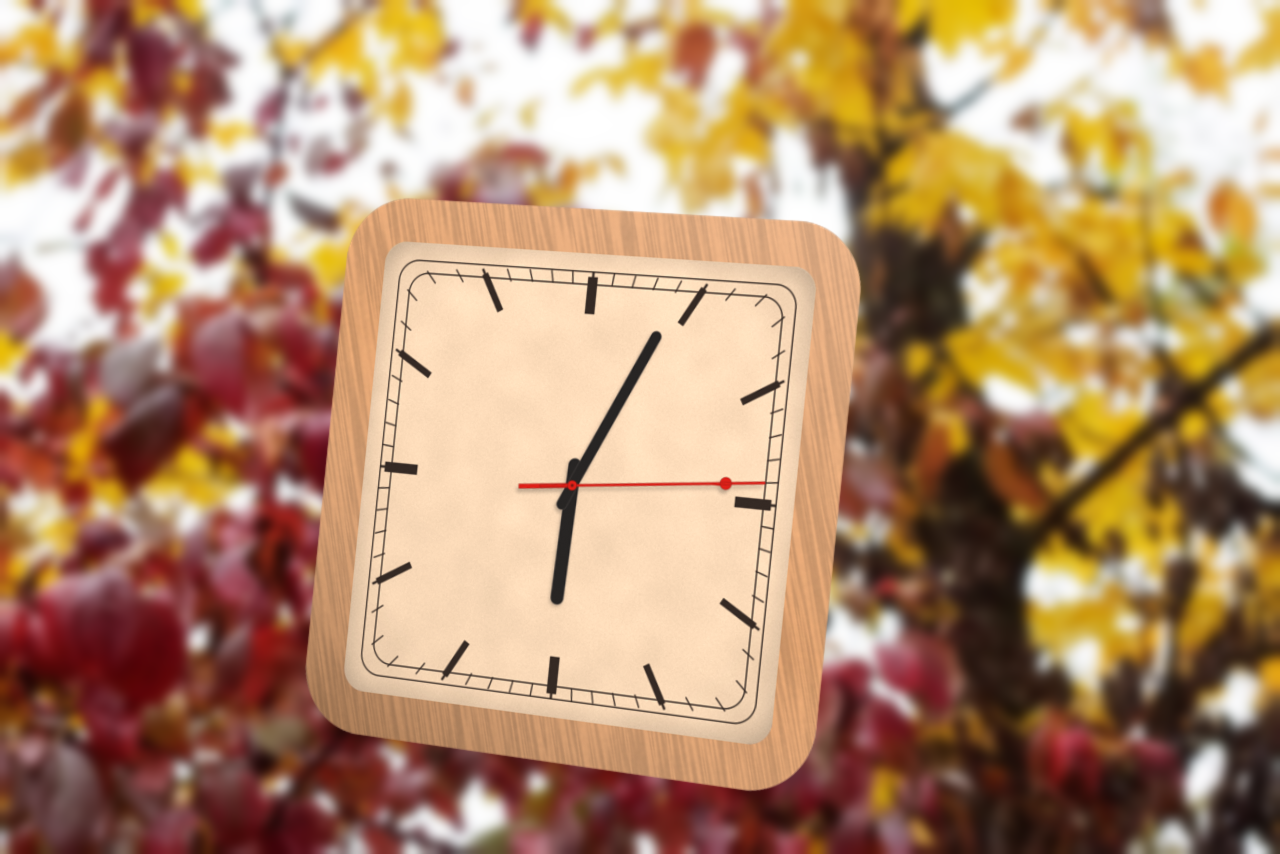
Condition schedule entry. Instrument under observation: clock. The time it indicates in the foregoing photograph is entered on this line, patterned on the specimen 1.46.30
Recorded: 6.04.14
